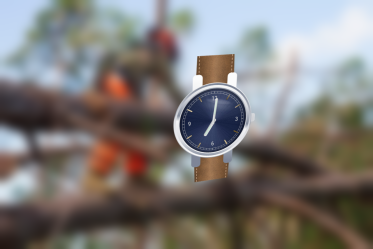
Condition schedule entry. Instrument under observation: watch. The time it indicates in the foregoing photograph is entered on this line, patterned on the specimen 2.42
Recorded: 7.01
